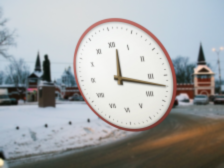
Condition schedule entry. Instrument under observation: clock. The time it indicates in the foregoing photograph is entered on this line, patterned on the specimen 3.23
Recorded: 12.17
